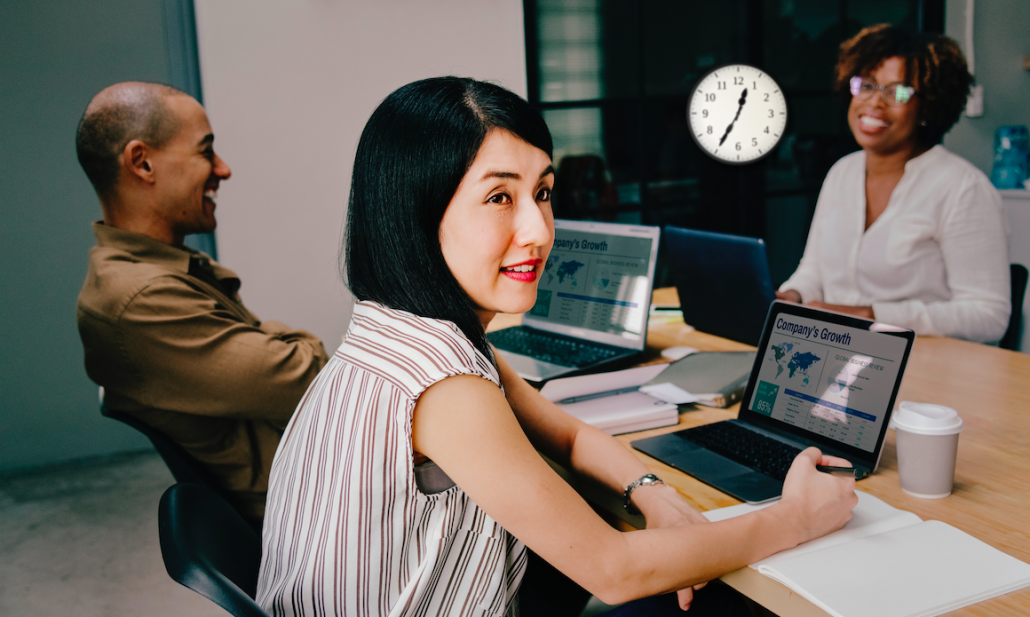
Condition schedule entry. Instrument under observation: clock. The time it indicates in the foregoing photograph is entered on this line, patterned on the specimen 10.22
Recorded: 12.35
